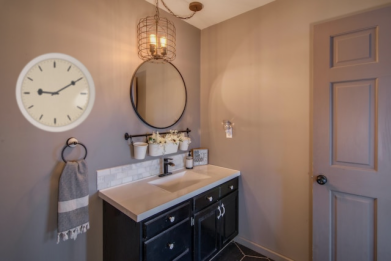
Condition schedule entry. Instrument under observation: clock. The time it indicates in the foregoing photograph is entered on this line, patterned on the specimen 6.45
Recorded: 9.10
